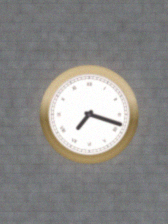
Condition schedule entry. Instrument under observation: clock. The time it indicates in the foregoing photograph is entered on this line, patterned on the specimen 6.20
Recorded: 7.18
